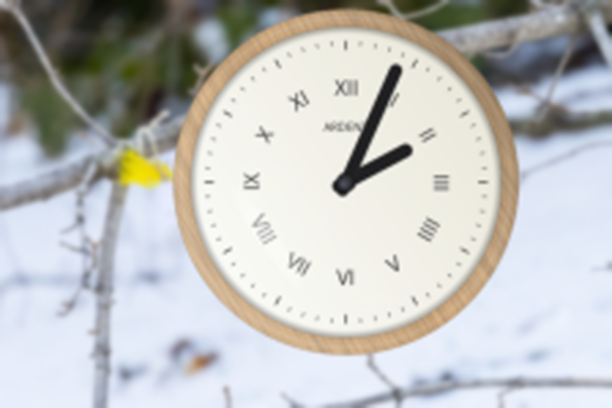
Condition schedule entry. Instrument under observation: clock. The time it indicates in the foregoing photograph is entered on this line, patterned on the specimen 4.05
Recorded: 2.04
